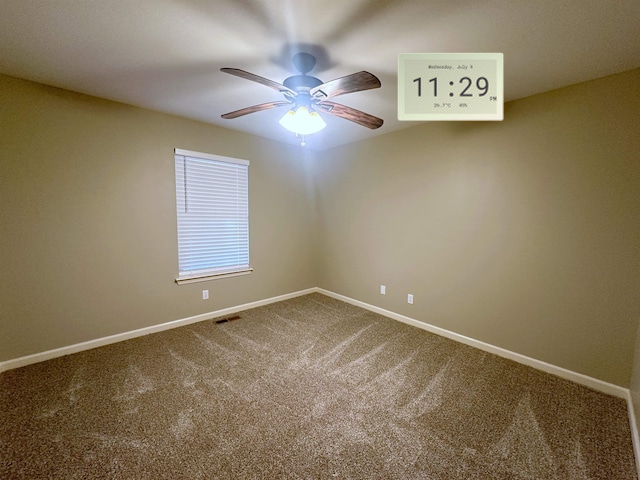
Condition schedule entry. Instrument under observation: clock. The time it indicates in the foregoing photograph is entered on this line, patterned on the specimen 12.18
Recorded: 11.29
